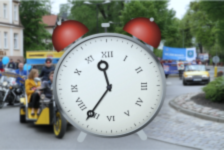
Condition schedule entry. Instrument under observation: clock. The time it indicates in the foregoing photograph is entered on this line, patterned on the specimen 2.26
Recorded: 11.36
